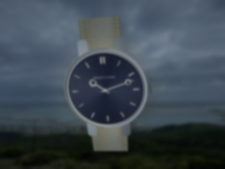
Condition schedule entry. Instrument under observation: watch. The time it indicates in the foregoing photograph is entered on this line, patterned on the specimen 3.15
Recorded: 10.12
